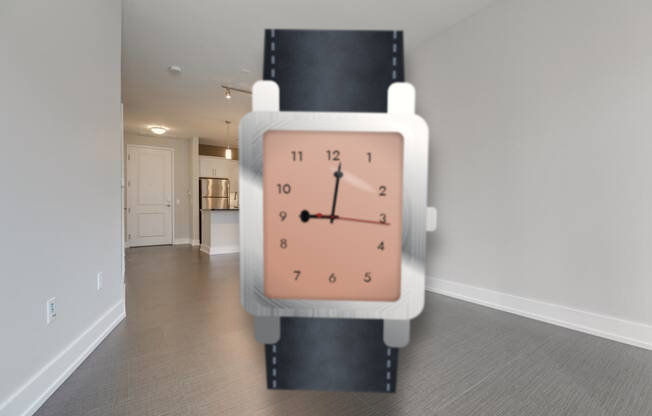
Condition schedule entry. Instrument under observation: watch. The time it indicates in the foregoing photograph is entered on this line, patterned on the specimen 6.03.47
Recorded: 9.01.16
